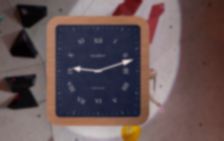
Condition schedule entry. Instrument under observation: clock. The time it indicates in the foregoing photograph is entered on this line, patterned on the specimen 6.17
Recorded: 9.12
